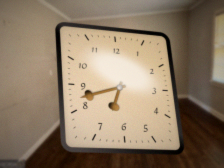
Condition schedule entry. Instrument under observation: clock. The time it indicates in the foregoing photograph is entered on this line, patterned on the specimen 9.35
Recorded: 6.42
